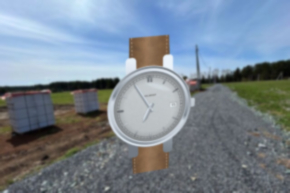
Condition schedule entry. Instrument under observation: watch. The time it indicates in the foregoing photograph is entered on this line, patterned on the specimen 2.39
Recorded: 6.55
